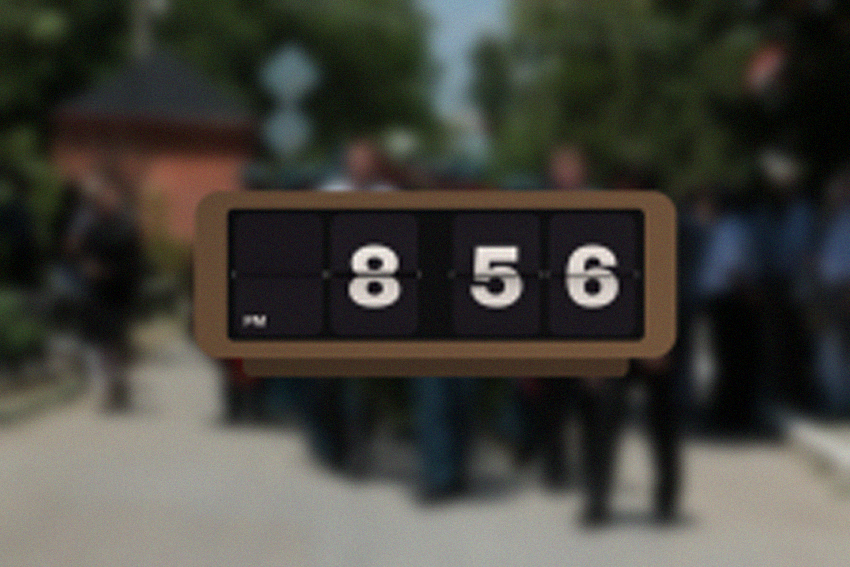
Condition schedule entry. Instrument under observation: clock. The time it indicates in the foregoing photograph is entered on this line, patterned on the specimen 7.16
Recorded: 8.56
